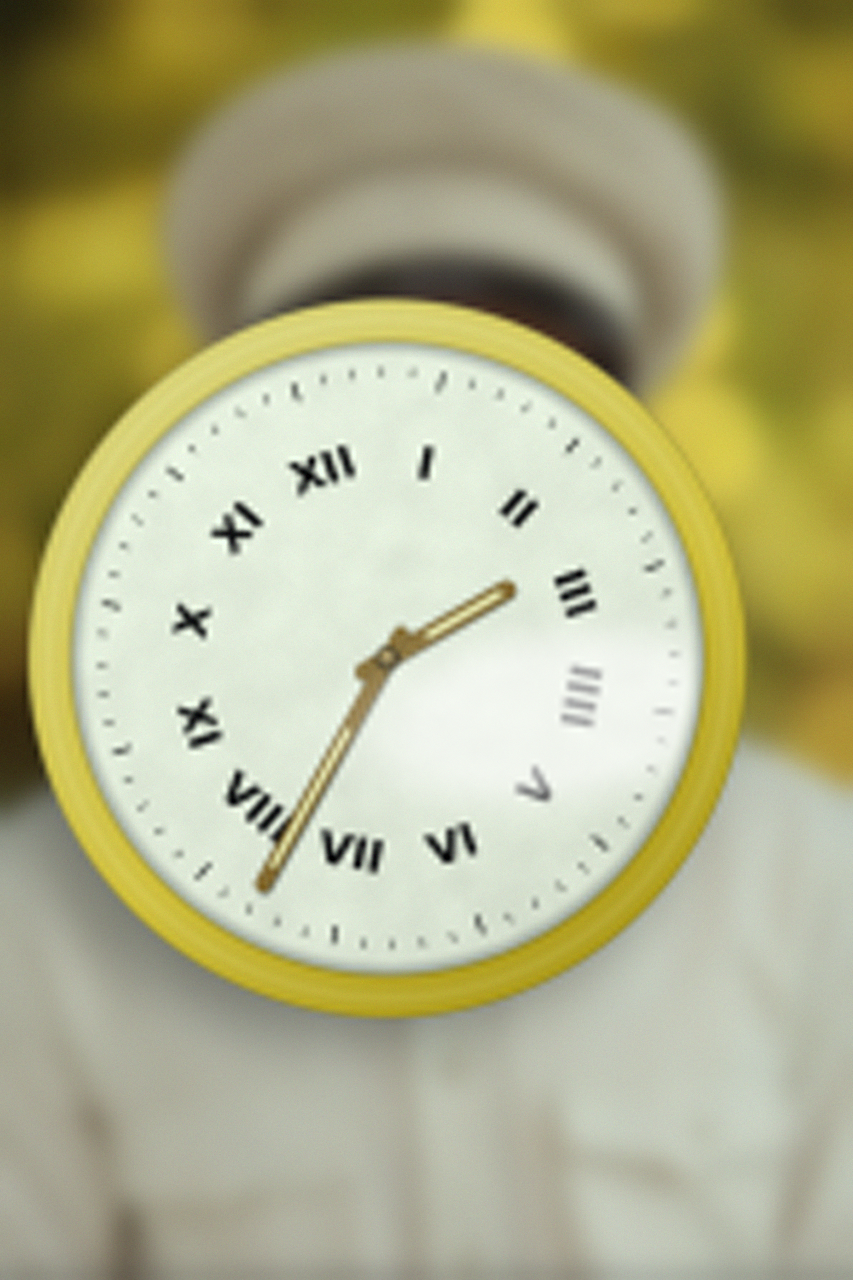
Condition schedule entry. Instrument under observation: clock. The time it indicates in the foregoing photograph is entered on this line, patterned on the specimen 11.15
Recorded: 2.38
